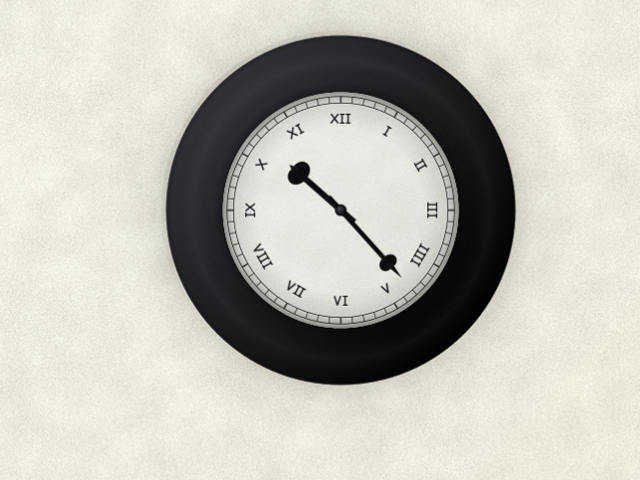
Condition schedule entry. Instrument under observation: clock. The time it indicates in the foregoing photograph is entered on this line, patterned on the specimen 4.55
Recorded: 10.23
